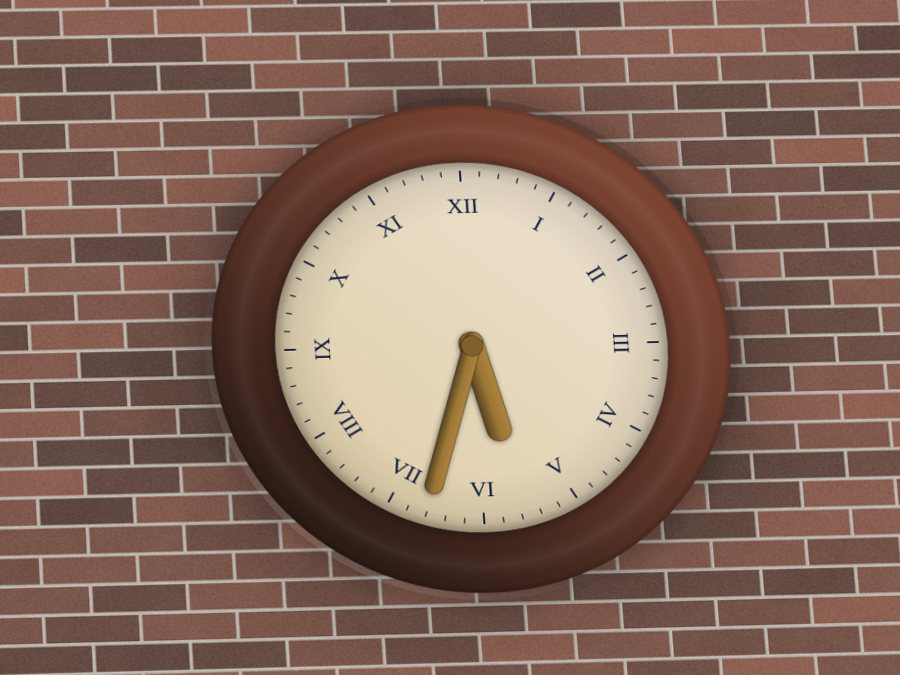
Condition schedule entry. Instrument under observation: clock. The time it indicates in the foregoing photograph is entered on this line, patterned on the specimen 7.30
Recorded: 5.33
